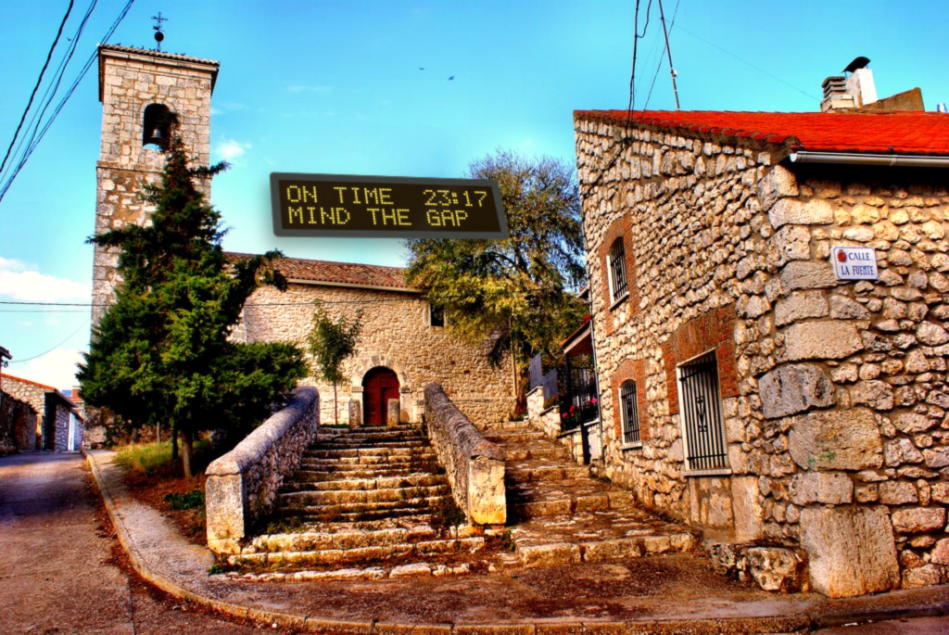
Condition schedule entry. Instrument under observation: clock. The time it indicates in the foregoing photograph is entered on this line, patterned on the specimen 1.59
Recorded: 23.17
